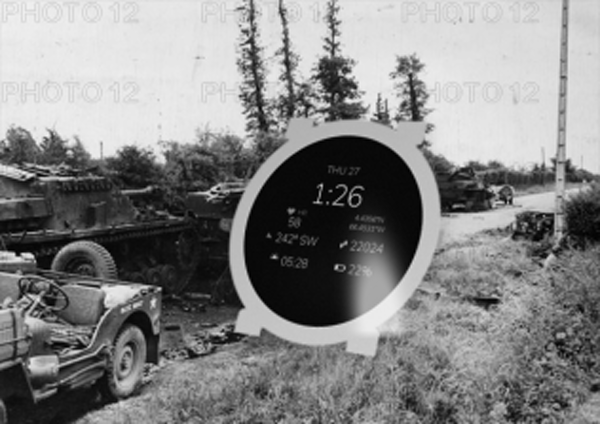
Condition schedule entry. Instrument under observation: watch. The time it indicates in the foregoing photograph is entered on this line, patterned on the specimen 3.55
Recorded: 1.26
